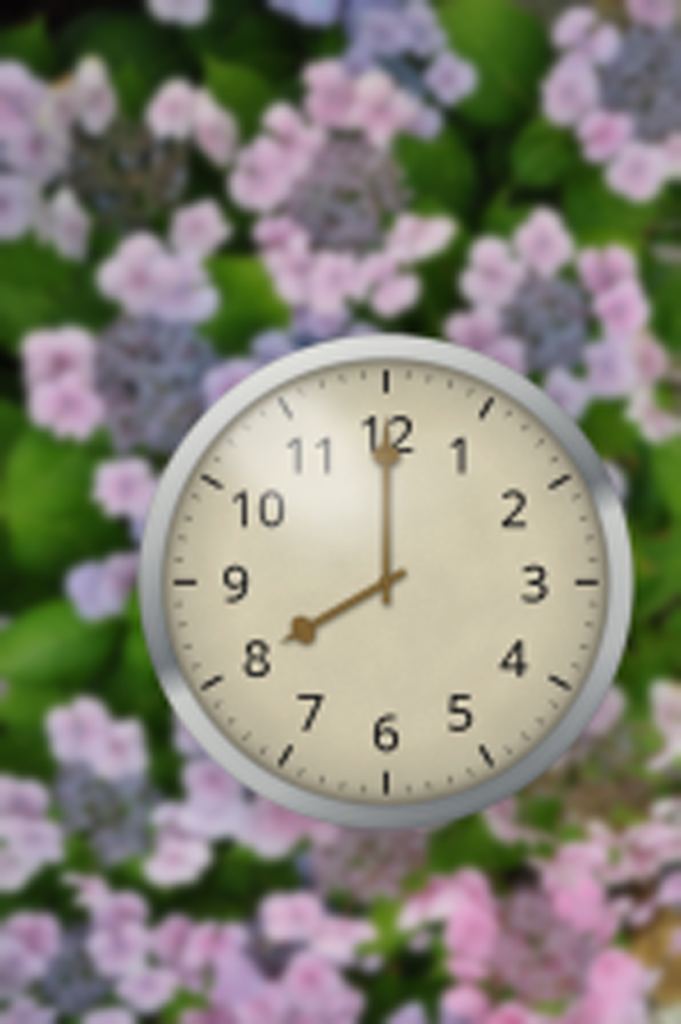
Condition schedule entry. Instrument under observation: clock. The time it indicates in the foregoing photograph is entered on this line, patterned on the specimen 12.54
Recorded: 8.00
